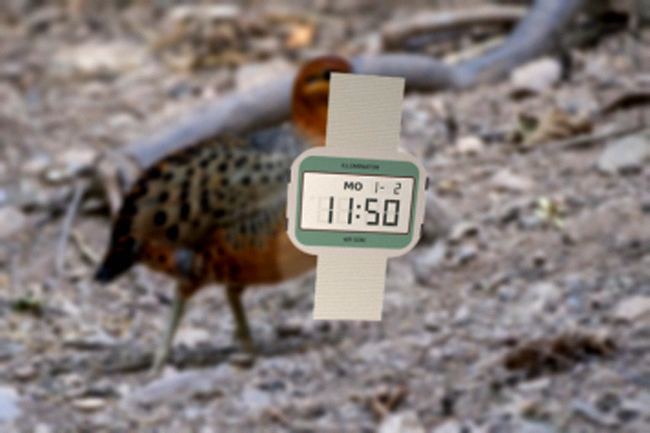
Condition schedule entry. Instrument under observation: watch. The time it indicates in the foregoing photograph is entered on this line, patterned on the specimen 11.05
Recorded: 11.50
